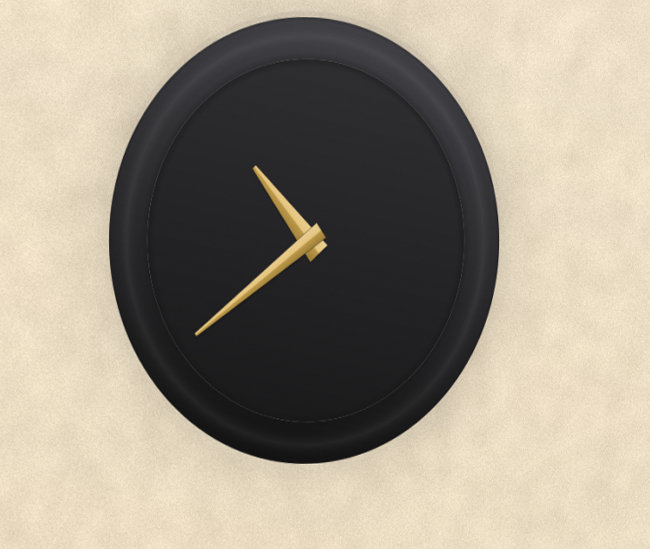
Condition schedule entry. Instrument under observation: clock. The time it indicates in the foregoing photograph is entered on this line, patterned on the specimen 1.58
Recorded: 10.39
